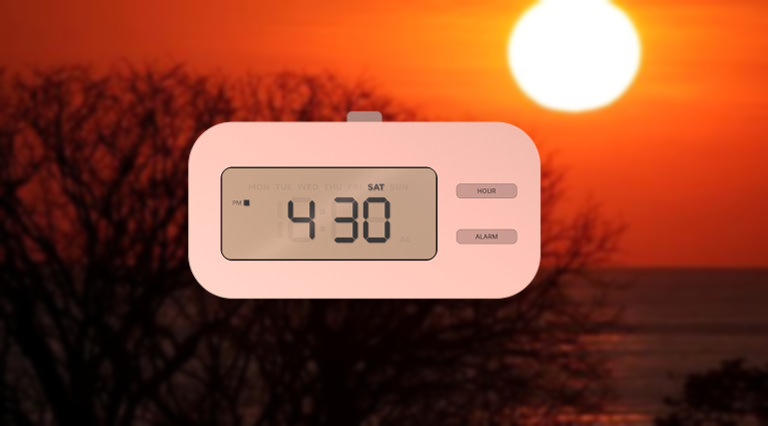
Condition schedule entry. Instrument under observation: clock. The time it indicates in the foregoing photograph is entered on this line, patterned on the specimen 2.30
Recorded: 4.30
